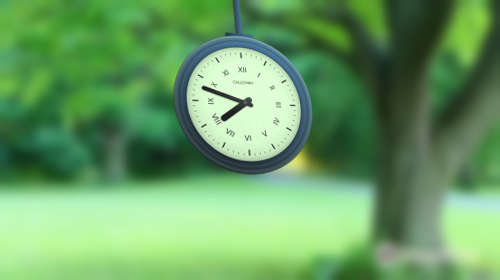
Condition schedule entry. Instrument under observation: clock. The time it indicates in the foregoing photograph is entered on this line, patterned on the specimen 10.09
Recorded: 7.48
